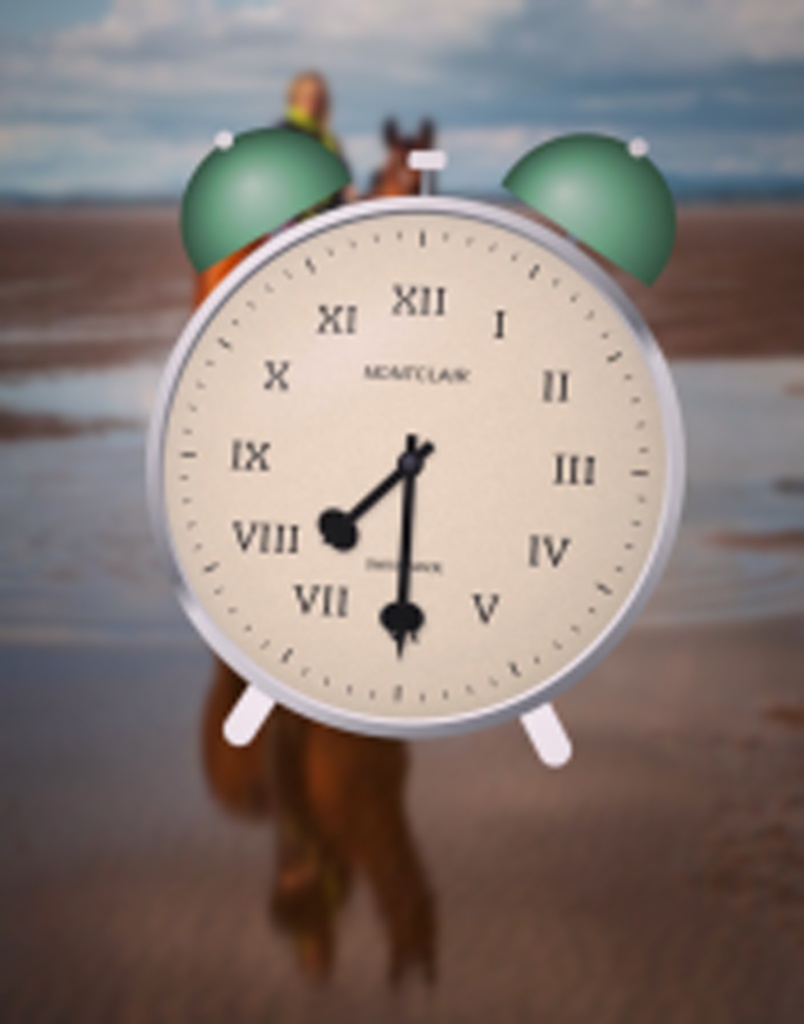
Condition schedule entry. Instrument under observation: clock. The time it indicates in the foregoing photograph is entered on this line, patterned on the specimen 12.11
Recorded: 7.30
